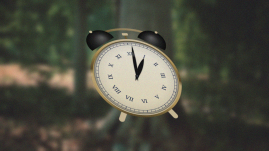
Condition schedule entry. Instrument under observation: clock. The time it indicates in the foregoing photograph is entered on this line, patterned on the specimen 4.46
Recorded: 1.01
